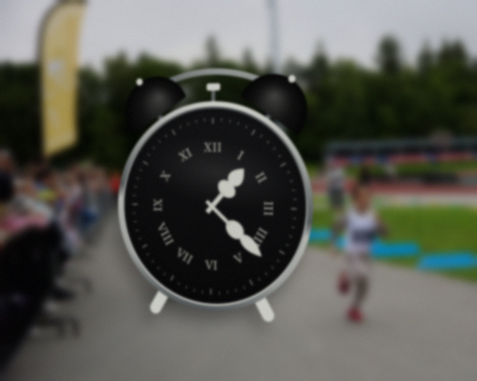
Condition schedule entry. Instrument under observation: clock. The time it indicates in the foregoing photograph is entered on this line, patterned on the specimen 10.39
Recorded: 1.22
